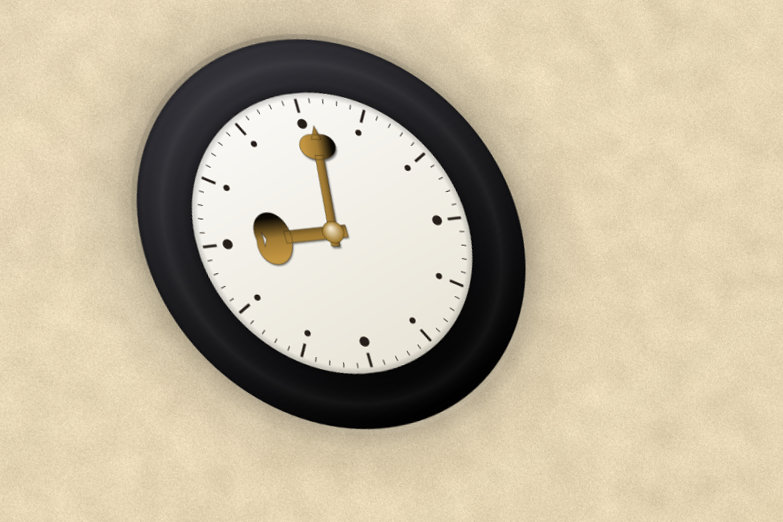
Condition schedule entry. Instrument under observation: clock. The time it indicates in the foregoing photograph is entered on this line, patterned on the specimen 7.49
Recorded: 9.01
